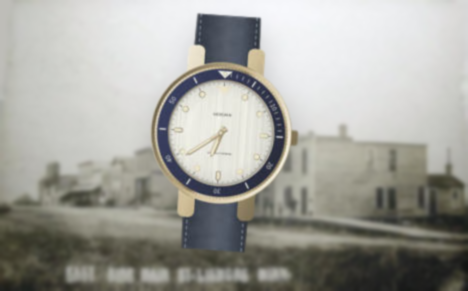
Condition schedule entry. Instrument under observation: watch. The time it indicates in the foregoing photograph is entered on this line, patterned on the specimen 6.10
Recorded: 6.39
